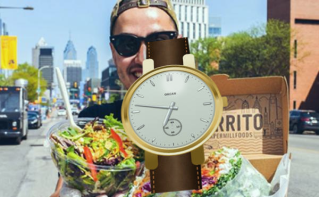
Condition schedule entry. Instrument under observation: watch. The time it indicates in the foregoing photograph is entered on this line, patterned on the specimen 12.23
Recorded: 6.47
